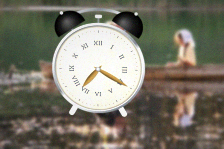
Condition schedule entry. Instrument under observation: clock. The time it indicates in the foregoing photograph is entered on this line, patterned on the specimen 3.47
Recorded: 7.20
